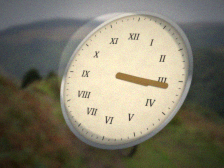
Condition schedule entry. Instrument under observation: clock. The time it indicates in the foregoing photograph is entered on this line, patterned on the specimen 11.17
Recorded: 3.16
